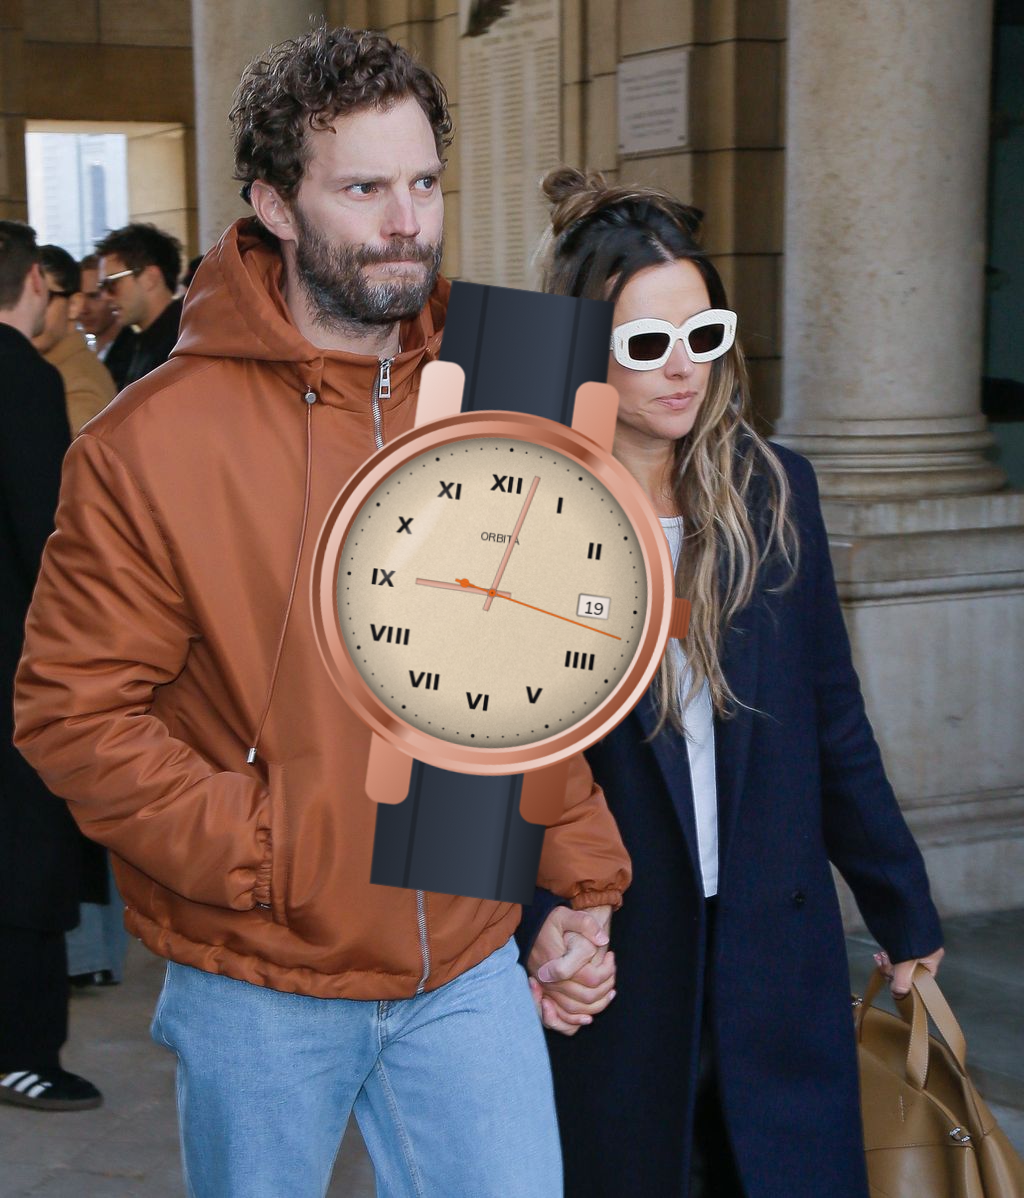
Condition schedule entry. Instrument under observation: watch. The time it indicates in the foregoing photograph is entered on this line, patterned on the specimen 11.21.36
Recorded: 9.02.17
